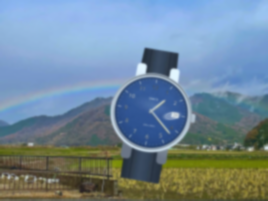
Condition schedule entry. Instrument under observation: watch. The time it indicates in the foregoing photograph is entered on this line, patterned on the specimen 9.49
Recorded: 1.22
